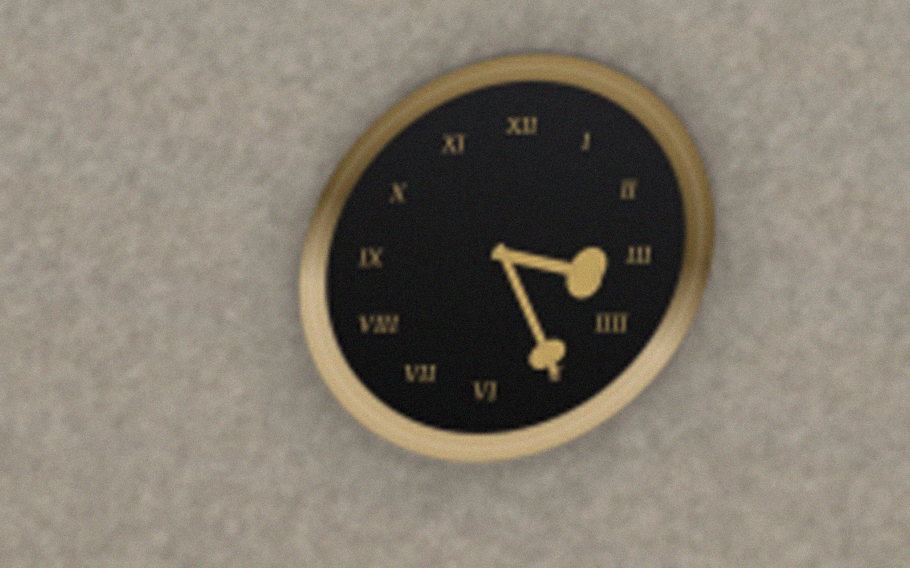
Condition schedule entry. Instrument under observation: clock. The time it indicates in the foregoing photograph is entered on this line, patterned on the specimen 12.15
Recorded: 3.25
